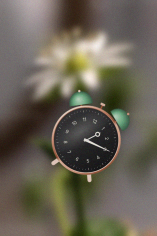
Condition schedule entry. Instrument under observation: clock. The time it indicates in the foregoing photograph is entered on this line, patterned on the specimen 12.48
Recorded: 1.15
